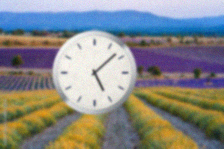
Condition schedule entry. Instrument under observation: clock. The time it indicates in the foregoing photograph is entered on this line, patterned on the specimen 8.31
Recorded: 5.08
